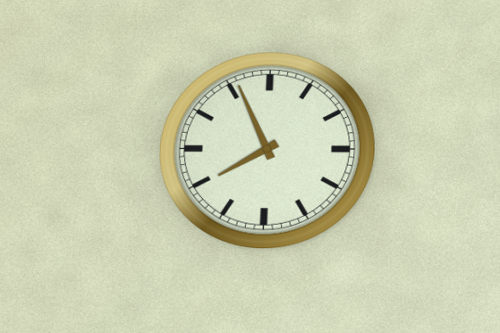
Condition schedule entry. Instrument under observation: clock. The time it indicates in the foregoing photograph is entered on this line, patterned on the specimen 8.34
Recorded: 7.56
